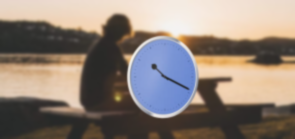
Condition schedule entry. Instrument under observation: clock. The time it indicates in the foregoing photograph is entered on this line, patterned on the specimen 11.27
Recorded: 10.19
